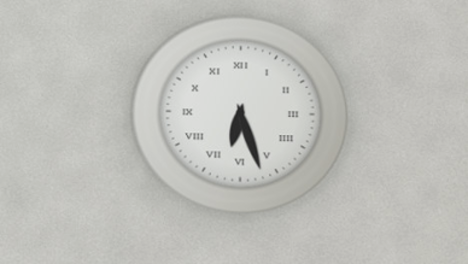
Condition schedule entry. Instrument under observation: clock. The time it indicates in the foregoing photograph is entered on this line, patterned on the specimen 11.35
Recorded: 6.27
